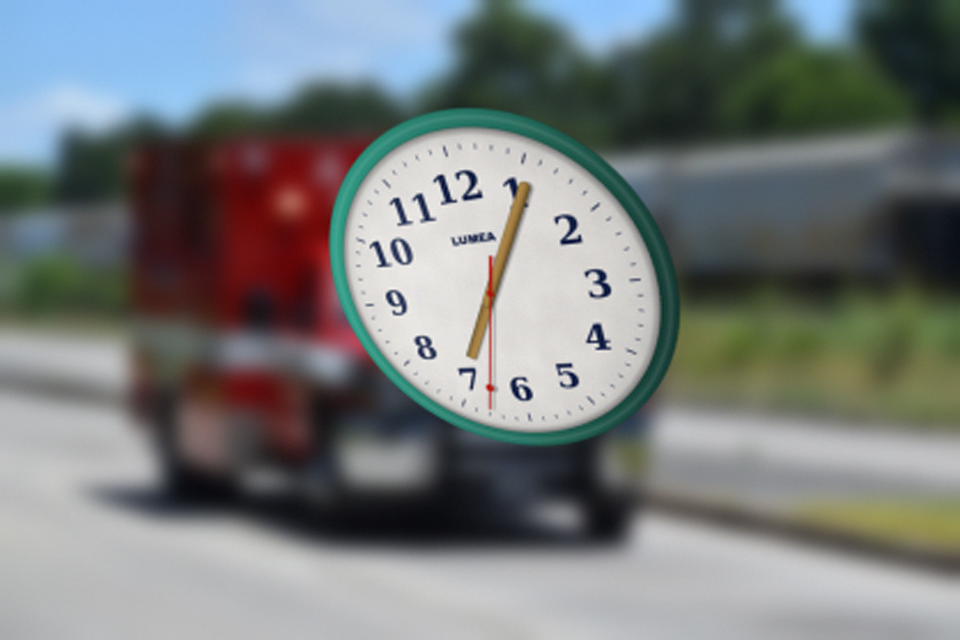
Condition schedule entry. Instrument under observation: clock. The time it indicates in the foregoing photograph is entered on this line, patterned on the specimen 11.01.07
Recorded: 7.05.33
